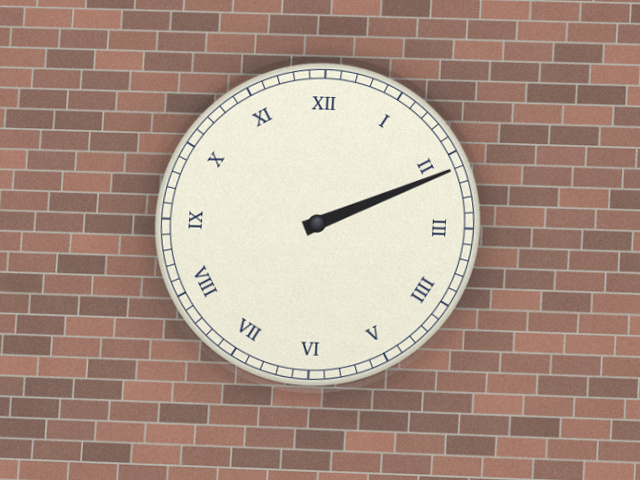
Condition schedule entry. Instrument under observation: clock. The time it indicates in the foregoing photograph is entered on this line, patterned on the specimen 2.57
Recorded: 2.11
